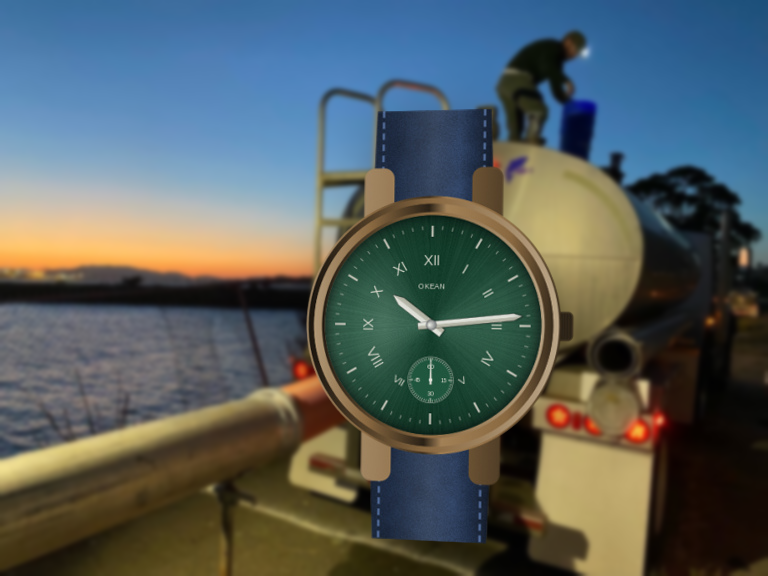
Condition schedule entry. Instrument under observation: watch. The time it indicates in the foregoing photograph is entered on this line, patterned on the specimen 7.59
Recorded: 10.14
